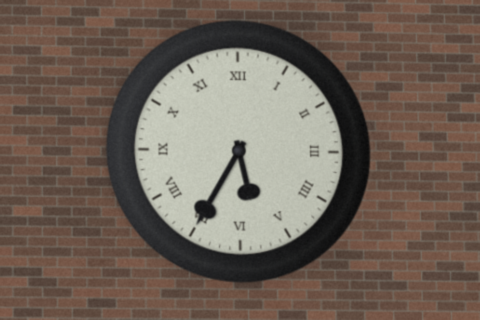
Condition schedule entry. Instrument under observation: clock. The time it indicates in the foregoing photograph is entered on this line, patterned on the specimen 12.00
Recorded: 5.35
